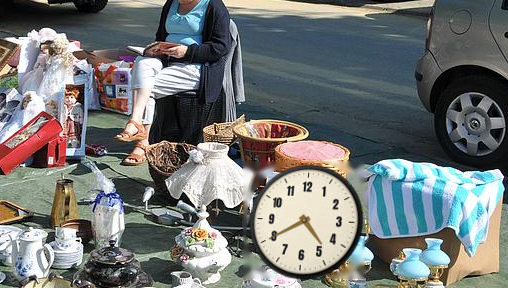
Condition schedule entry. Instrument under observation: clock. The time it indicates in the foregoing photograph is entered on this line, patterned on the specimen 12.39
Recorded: 4.40
